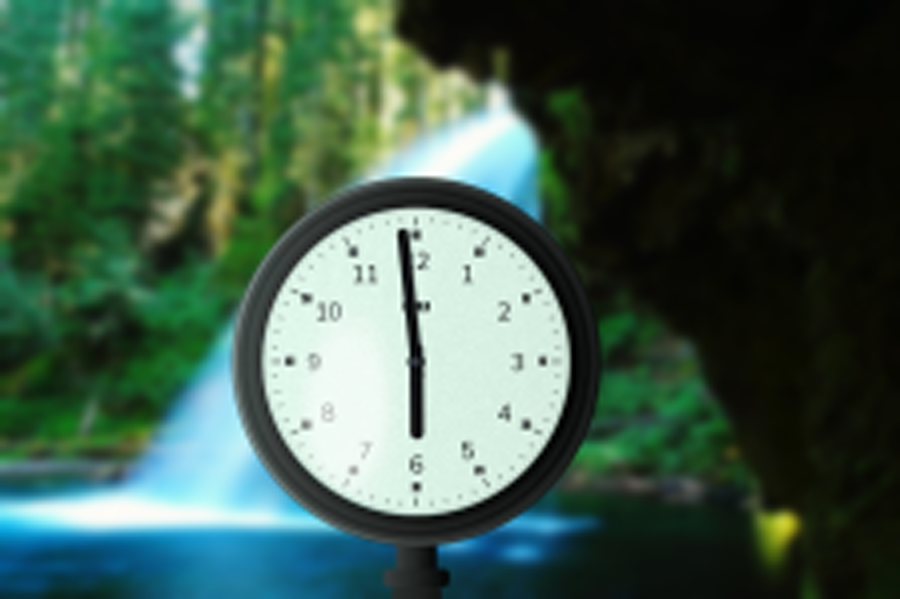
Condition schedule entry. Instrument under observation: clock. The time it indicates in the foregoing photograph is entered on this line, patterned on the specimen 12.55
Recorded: 5.59
